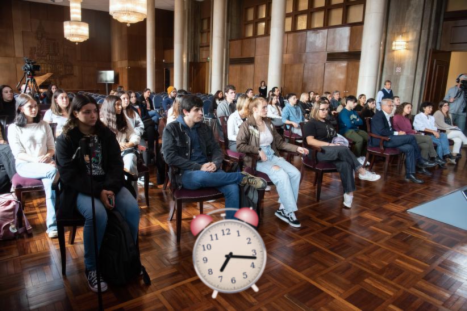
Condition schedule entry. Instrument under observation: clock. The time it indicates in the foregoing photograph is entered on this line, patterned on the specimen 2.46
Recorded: 7.17
